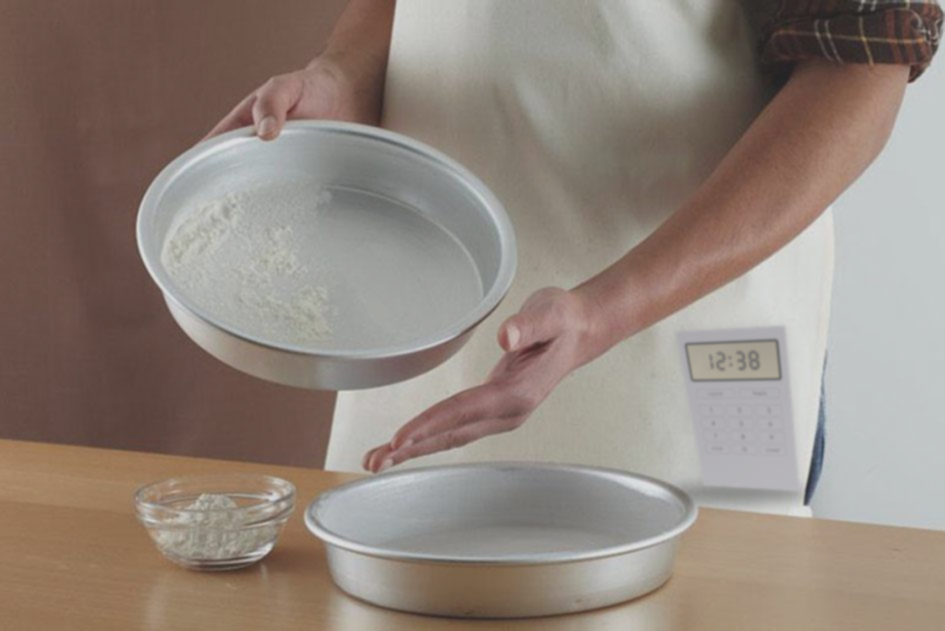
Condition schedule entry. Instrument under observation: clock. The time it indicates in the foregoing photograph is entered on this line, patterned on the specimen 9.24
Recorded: 12.38
